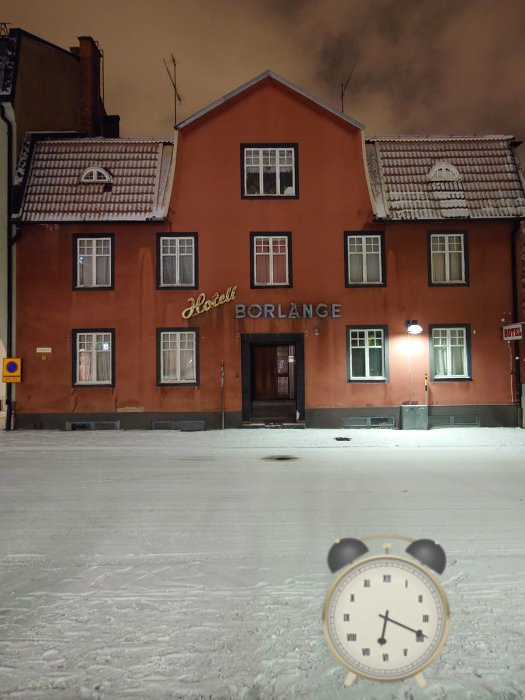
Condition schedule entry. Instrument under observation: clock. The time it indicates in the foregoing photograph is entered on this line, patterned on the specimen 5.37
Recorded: 6.19
